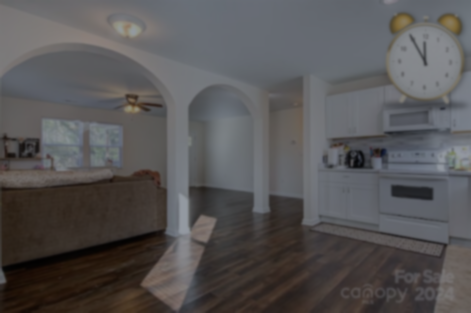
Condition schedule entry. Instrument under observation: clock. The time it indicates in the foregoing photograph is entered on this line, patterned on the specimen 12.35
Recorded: 11.55
